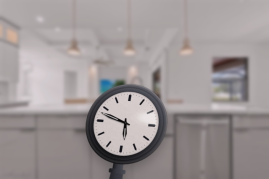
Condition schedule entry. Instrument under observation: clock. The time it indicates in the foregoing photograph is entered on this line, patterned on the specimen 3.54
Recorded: 5.48
